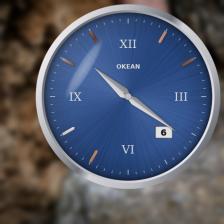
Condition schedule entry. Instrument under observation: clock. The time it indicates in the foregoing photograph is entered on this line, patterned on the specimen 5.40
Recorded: 10.21
